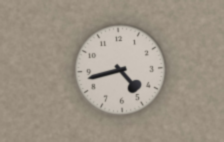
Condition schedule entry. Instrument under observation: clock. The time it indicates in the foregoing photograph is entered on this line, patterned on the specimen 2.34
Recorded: 4.43
